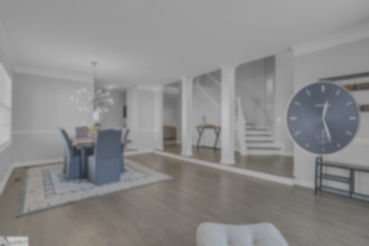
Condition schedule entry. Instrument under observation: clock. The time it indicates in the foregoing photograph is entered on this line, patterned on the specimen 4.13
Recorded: 12.27
